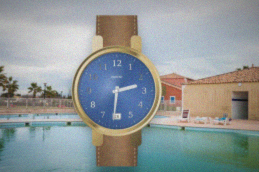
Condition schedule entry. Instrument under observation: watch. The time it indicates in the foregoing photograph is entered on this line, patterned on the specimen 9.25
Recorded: 2.31
